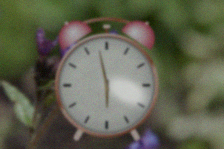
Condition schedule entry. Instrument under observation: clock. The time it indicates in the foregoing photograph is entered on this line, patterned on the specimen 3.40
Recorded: 5.58
